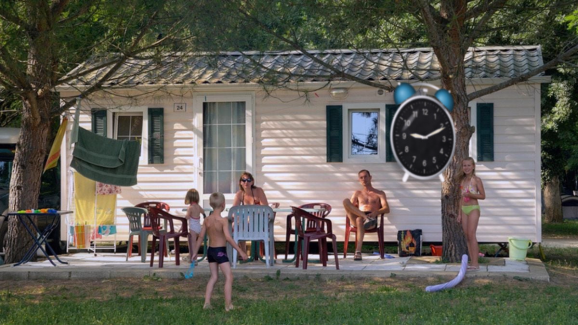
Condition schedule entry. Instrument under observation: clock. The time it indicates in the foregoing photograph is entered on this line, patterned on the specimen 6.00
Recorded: 9.11
